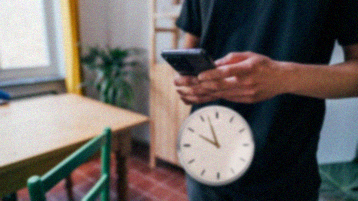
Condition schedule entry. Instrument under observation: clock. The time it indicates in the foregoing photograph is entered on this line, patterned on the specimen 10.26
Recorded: 9.57
